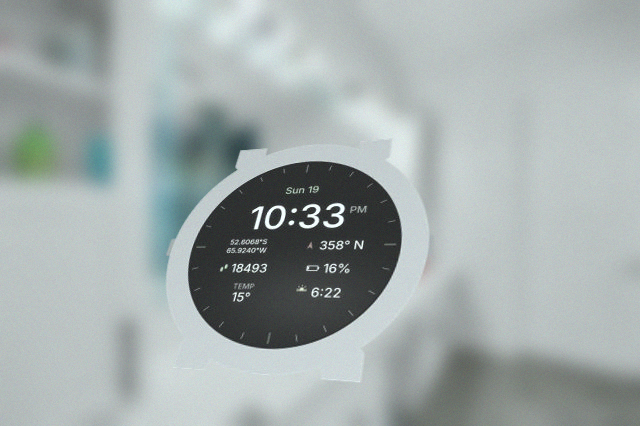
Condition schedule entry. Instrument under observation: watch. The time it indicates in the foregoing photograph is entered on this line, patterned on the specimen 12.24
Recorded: 10.33
